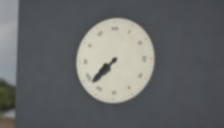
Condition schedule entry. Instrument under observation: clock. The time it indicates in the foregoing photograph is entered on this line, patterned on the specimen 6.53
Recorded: 7.38
